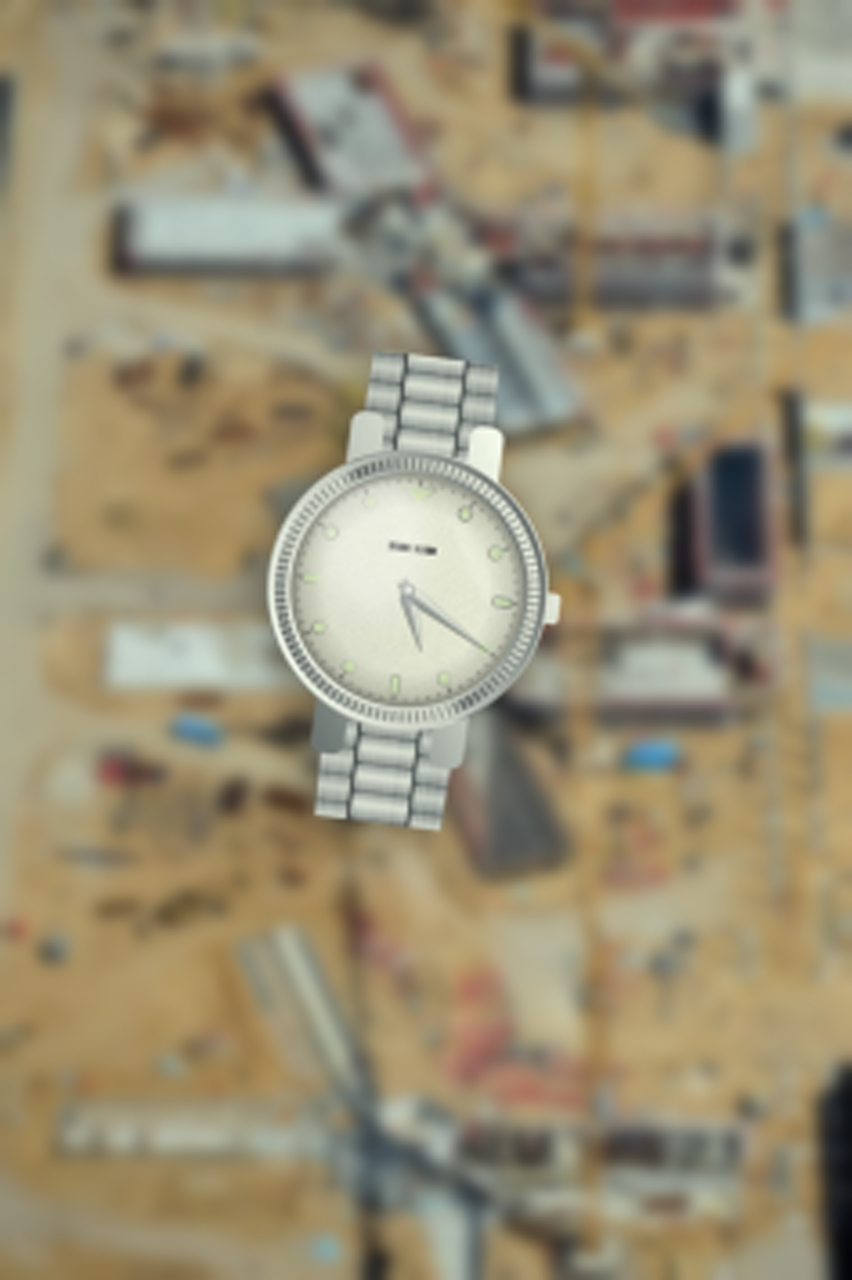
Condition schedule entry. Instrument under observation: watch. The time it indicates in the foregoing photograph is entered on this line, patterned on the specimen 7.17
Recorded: 5.20
